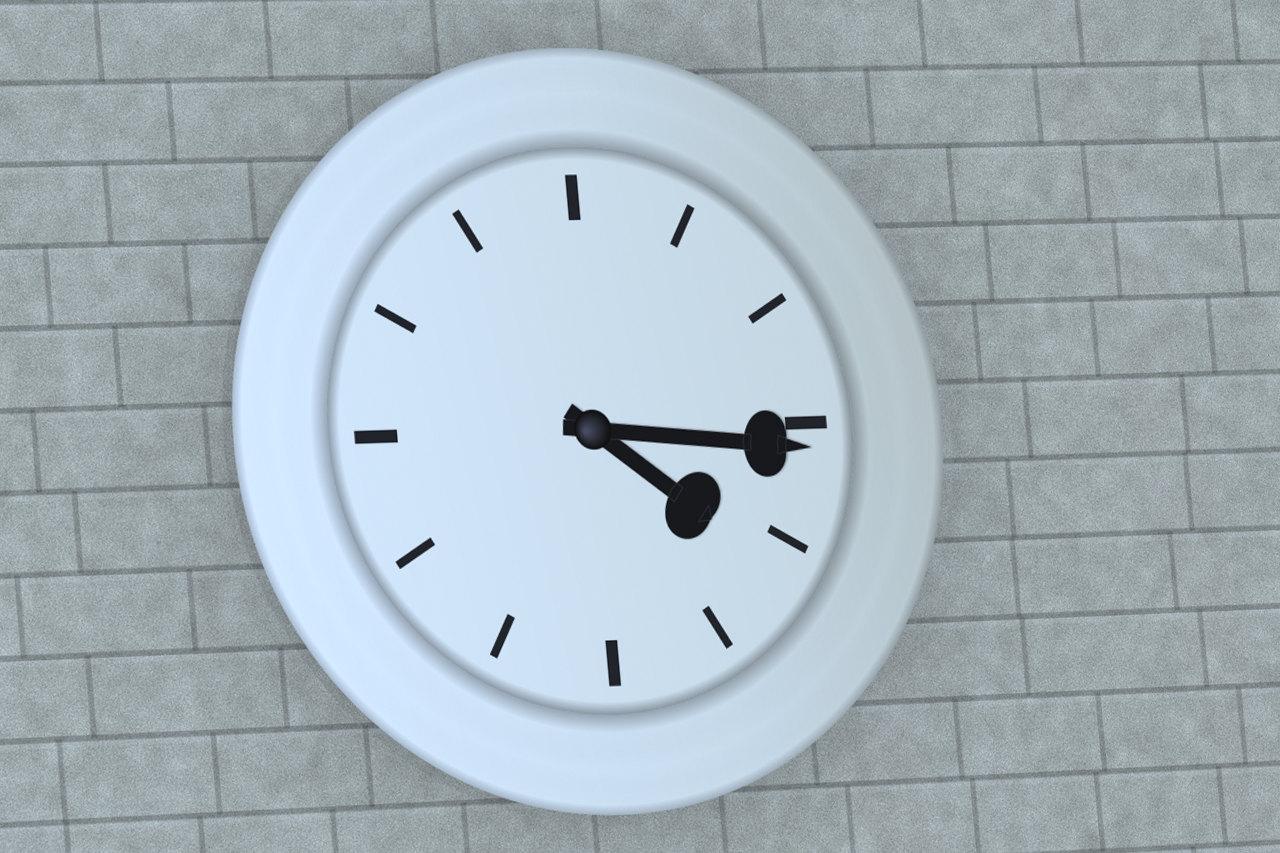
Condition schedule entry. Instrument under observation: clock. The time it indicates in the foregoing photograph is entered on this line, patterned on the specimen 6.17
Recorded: 4.16
